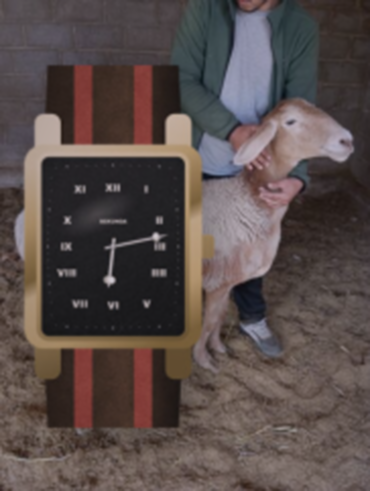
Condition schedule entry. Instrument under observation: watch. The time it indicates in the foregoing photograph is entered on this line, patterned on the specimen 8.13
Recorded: 6.13
